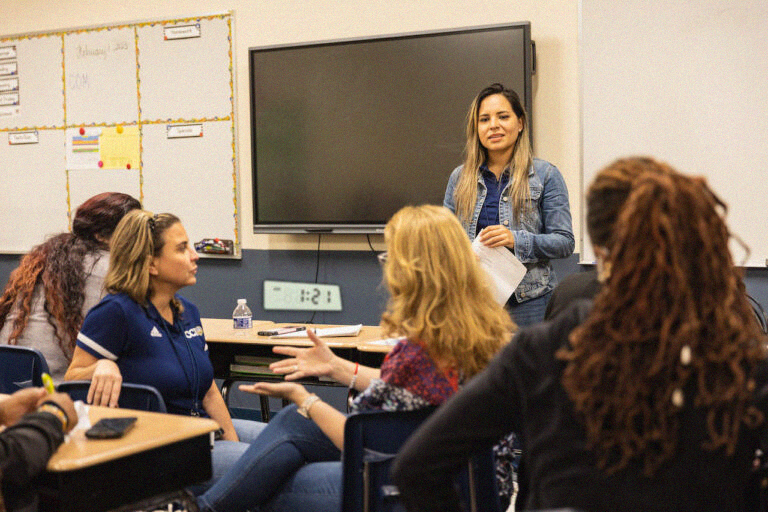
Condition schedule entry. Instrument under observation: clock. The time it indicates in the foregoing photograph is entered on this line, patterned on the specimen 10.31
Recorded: 1.21
